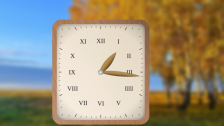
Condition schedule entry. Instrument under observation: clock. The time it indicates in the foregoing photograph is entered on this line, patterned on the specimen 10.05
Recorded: 1.16
